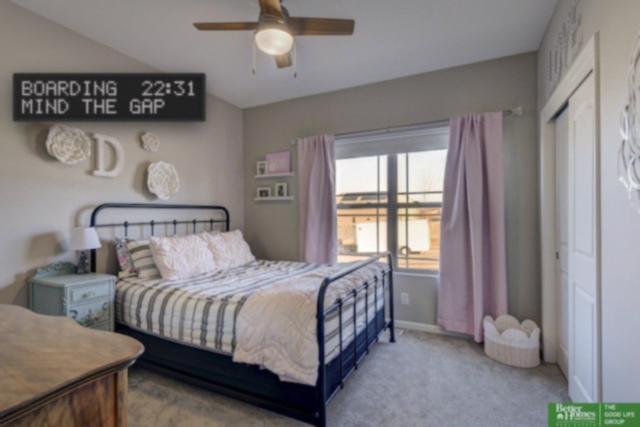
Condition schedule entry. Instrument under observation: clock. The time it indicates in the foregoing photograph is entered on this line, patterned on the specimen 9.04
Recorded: 22.31
